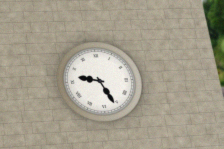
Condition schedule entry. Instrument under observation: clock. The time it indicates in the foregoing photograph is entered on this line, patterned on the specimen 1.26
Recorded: 9.26
